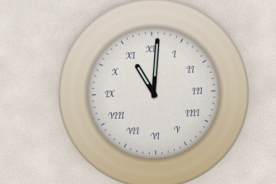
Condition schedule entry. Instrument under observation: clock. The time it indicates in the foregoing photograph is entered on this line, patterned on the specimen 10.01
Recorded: 11.01
